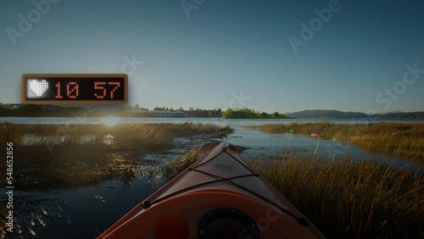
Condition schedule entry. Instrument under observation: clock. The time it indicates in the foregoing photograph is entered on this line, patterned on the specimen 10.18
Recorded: 10.57
